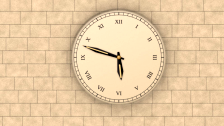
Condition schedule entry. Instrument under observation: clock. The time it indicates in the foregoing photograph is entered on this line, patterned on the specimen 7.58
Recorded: 5.48
